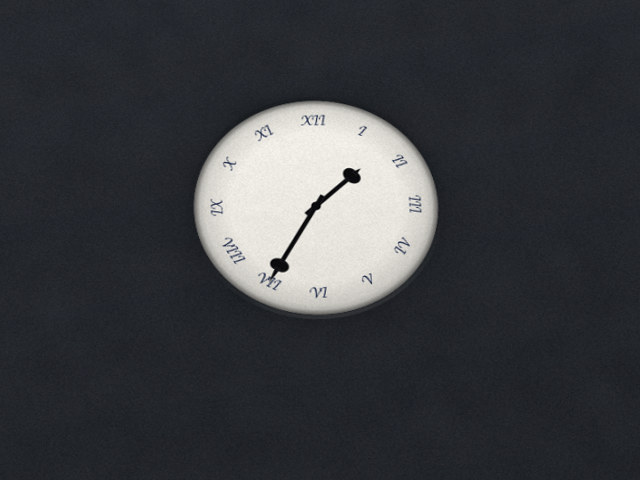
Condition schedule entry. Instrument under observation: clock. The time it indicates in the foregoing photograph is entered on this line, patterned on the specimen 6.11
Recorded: 1.35
